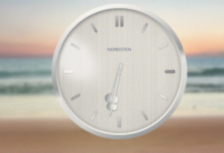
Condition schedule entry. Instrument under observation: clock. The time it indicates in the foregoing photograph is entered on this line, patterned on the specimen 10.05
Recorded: 6.32
